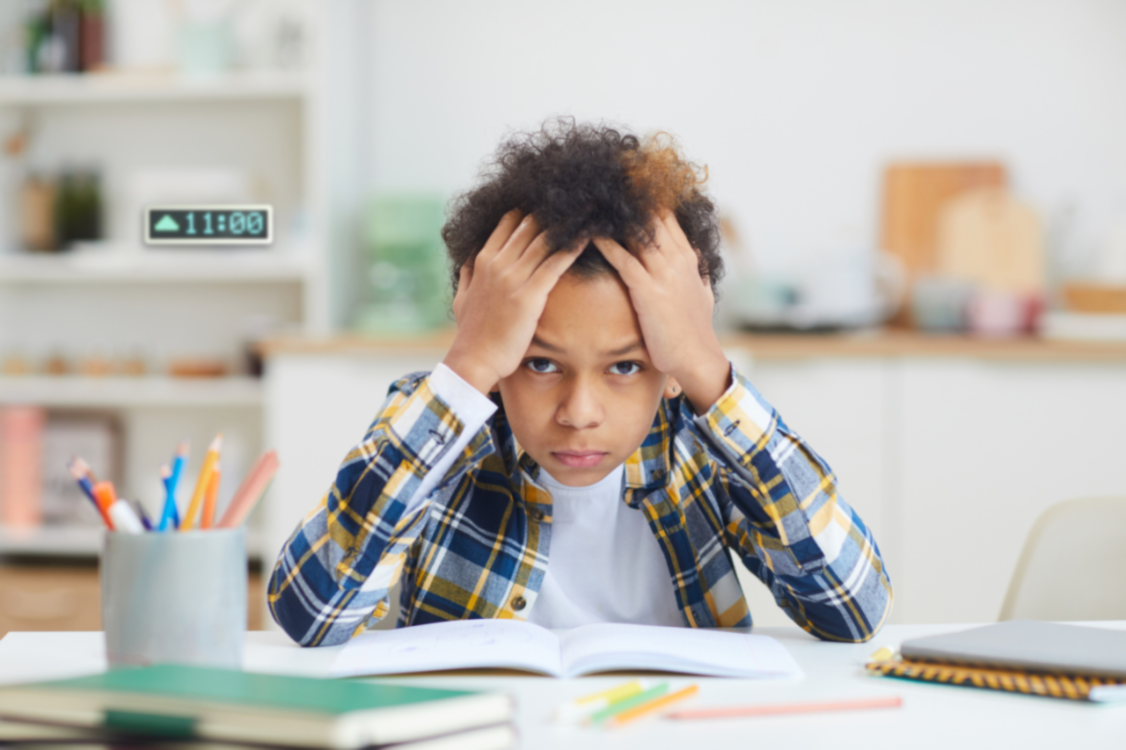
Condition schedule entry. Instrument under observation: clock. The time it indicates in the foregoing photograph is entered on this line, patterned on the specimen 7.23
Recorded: 11.00
